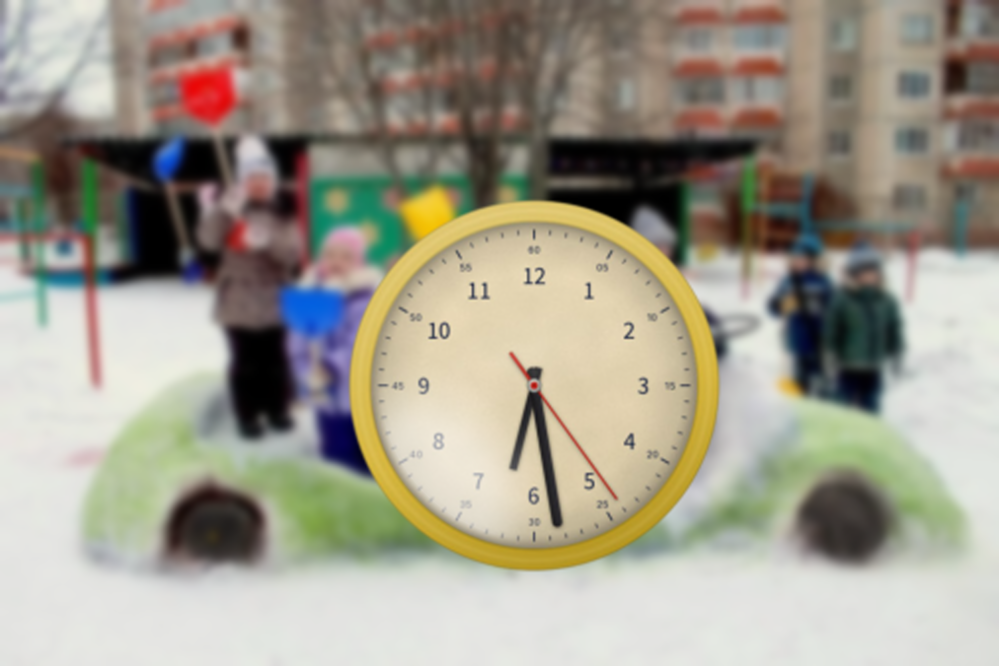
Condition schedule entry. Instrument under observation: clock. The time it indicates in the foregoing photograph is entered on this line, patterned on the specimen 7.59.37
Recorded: 6.28.24
